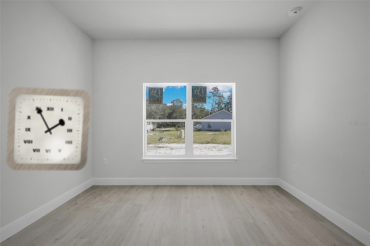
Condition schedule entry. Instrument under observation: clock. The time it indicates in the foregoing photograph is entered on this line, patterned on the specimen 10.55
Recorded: 1.55
